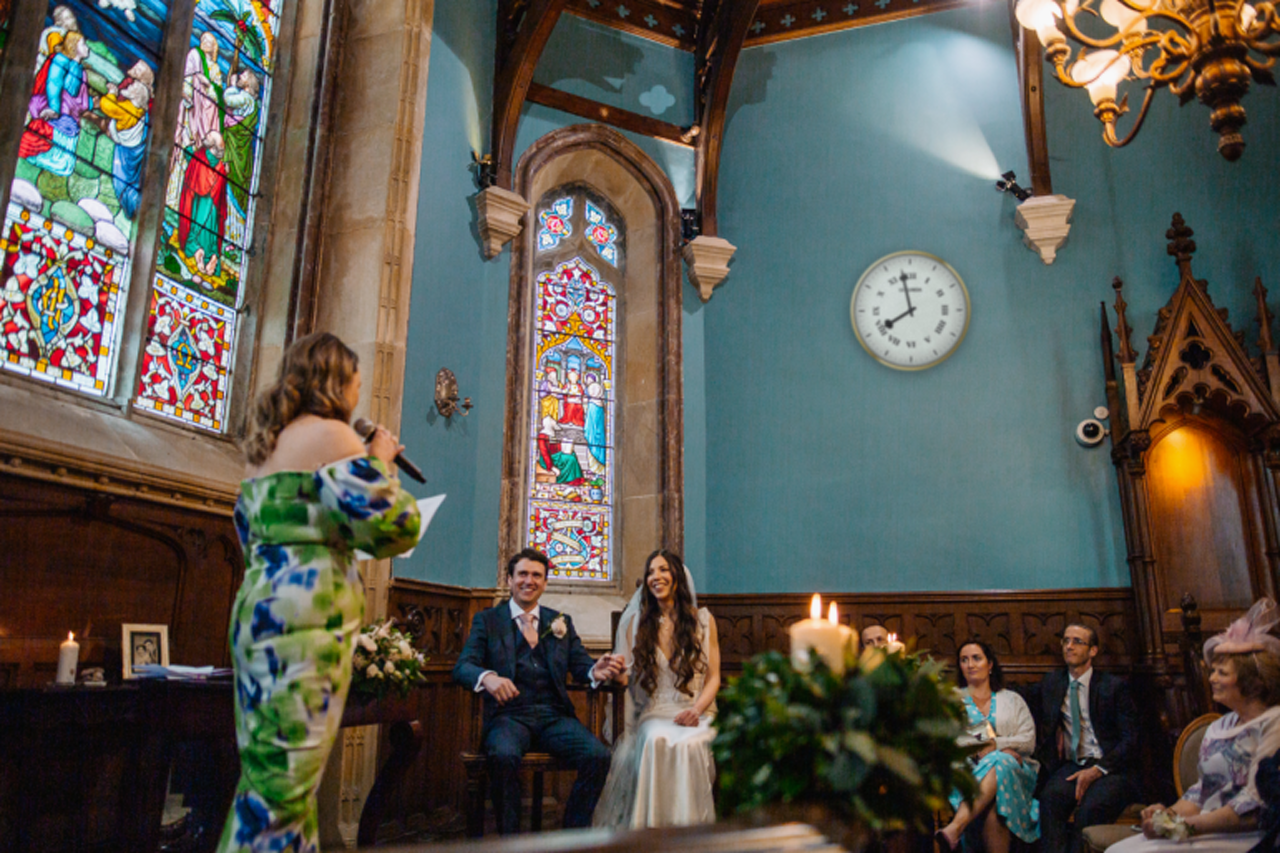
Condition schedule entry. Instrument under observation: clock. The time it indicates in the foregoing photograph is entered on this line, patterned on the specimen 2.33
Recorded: 7.58
